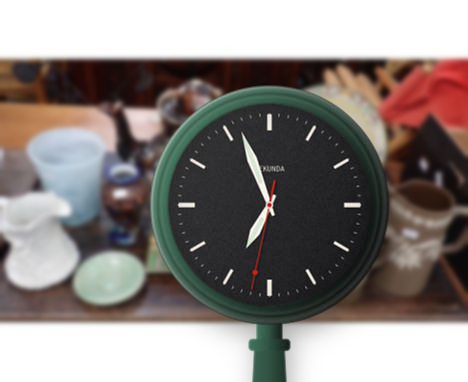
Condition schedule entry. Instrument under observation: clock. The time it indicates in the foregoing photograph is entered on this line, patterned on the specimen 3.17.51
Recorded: 6.56.32
